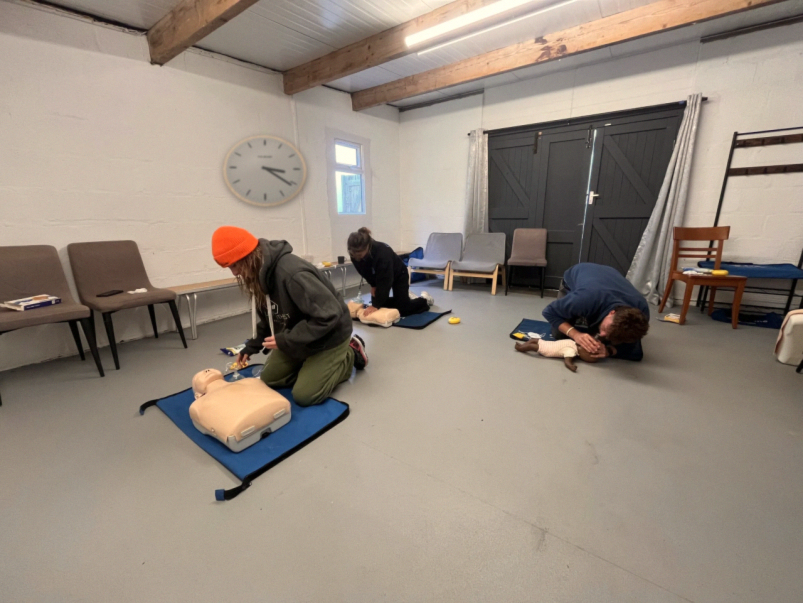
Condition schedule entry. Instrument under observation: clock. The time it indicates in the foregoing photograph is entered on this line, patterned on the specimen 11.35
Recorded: 3.21
